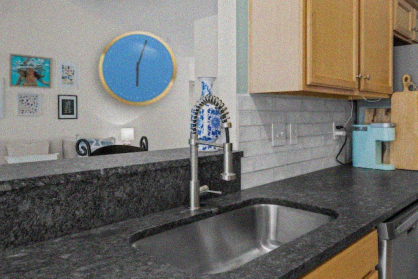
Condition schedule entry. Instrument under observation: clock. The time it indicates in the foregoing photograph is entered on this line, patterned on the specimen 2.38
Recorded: 6.03
